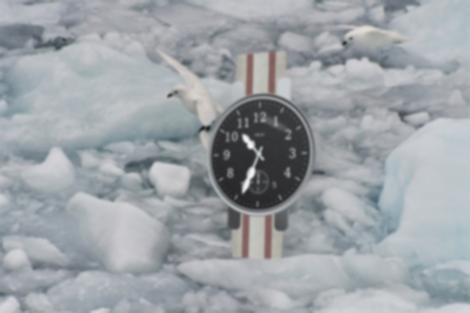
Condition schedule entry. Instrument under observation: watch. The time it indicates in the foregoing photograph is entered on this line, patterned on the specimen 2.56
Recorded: 10.34
